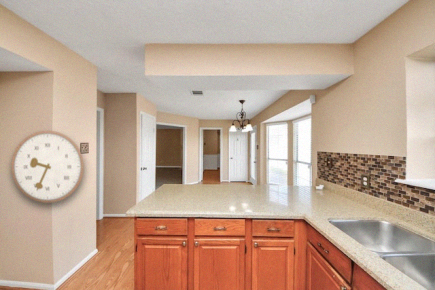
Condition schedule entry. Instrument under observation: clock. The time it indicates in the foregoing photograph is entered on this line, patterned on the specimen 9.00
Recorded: 9.34
